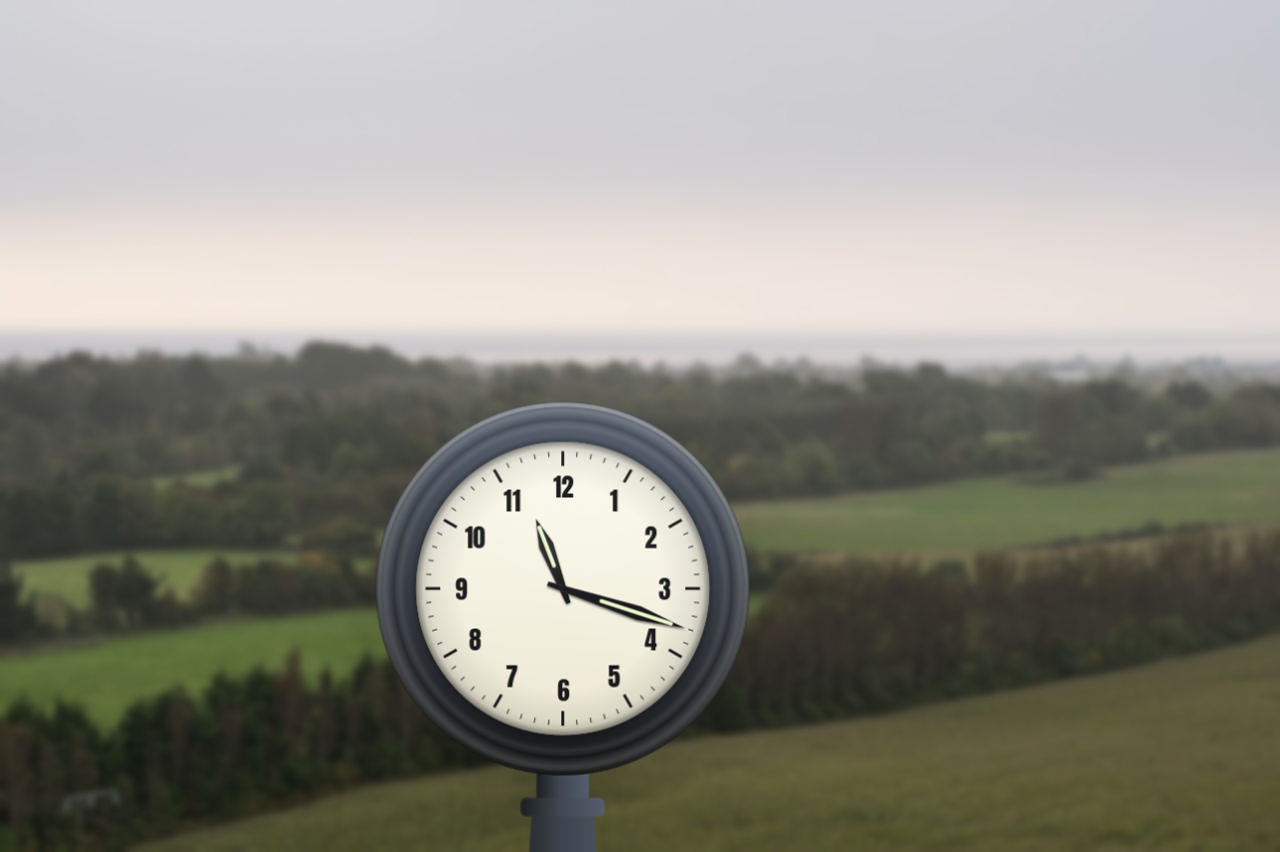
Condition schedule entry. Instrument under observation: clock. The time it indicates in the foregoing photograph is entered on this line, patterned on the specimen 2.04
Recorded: 11.18
